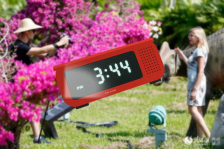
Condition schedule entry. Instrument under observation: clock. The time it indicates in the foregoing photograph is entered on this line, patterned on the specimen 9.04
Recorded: 3.44
